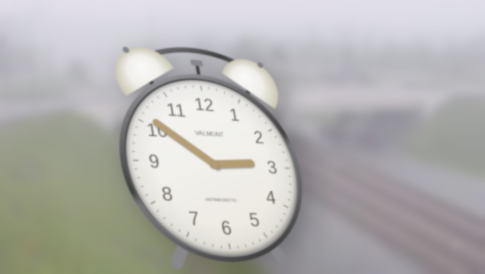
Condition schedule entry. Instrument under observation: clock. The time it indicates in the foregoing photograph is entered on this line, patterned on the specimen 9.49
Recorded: 2.51
